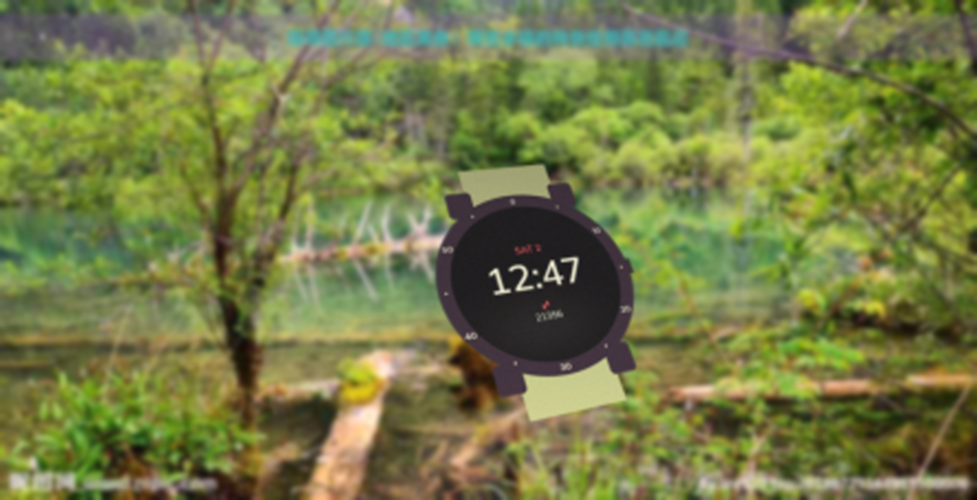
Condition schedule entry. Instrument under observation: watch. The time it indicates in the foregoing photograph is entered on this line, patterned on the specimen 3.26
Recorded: 12.47
